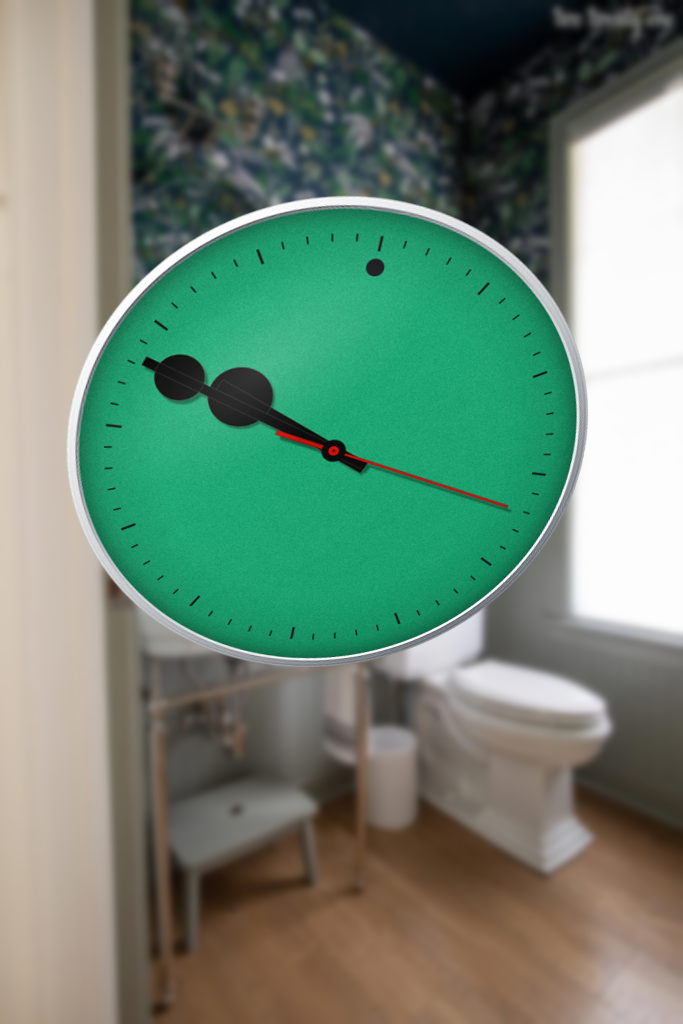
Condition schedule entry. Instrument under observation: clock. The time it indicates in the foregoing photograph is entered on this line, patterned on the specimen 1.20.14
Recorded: 9.48.17
